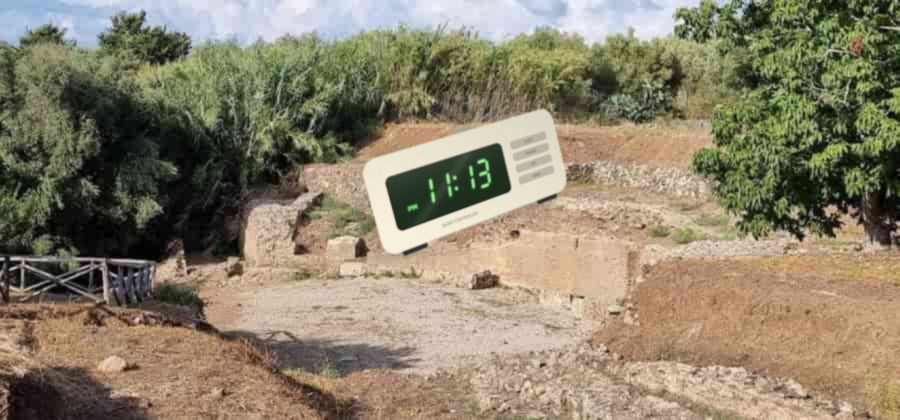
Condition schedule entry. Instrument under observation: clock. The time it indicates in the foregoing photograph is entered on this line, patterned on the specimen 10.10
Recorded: 11.13
